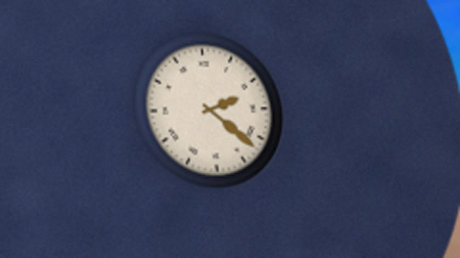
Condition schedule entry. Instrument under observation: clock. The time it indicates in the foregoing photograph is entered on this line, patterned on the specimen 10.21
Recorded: 2.22
